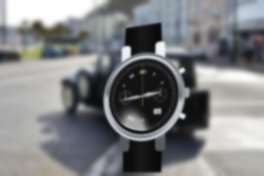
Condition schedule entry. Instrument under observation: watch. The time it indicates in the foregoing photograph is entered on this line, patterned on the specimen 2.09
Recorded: 2.44
